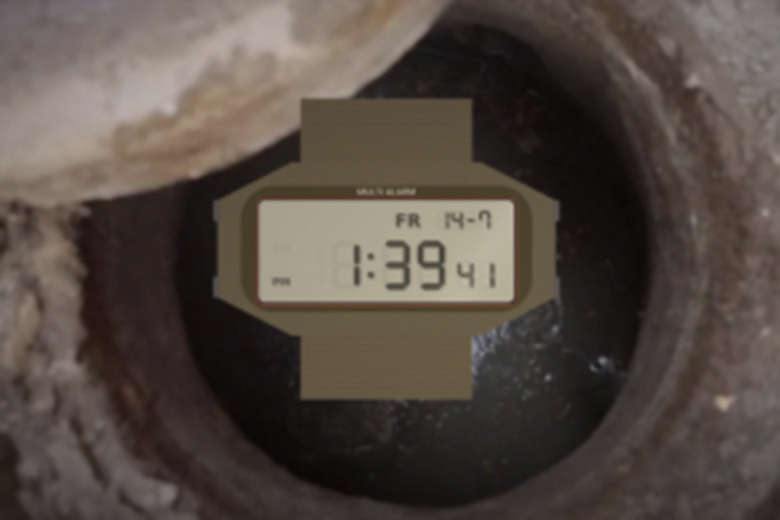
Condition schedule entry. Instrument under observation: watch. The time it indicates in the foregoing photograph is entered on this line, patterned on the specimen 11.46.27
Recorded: 1.39.41
